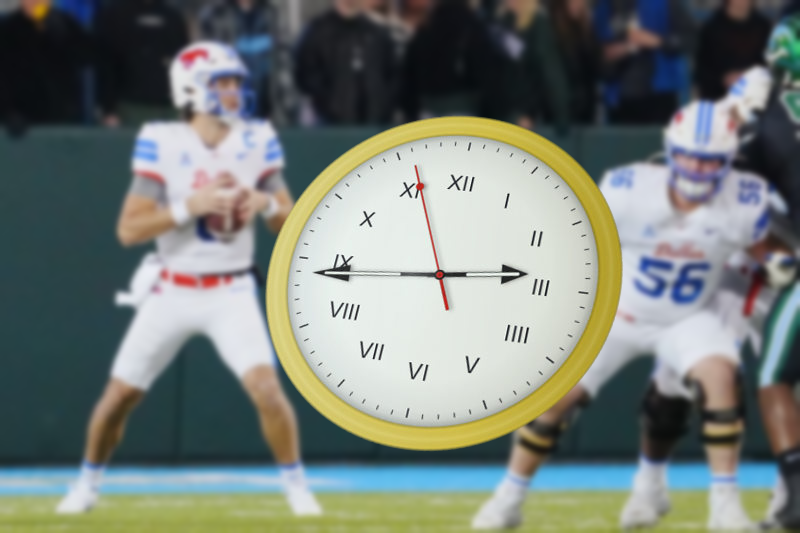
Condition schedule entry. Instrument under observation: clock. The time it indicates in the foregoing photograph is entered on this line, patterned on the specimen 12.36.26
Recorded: 2.43.56
